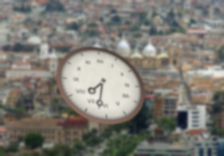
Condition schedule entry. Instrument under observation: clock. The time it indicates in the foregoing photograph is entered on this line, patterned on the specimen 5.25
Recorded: 7.32
